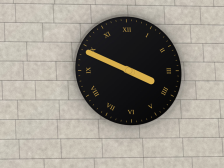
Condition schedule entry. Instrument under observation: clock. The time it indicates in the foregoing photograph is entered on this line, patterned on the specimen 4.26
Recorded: 3.49
